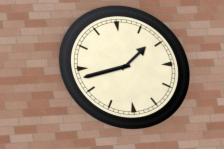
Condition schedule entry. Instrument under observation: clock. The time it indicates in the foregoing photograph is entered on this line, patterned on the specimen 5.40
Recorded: 1.43
